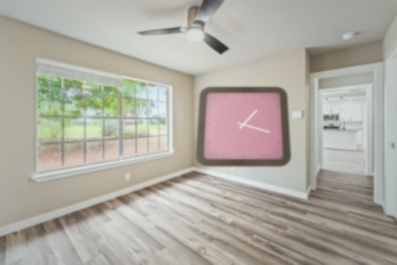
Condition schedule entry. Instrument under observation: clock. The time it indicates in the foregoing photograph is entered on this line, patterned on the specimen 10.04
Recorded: 1.18
